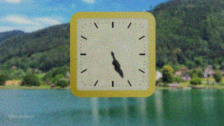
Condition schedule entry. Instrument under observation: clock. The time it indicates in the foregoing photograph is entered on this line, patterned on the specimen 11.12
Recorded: 5.26
